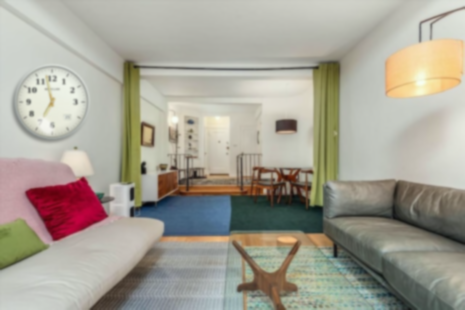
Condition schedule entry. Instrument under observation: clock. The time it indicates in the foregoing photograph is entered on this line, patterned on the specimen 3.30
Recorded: 6.58
